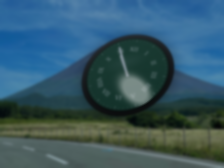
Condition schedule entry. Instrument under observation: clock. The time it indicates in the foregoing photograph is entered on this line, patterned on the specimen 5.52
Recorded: 10.55
